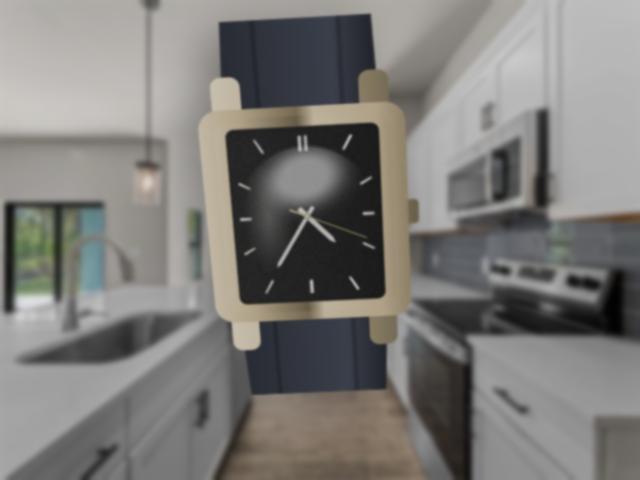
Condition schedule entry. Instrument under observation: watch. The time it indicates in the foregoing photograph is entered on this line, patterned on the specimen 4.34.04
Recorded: 4.35.19
